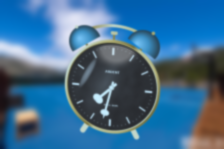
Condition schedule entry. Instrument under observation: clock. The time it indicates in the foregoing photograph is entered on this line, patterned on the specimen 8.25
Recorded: 7.32
